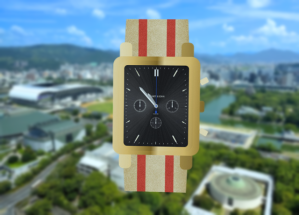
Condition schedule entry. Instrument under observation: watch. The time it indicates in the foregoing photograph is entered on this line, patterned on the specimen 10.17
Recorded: 10.53
